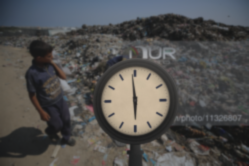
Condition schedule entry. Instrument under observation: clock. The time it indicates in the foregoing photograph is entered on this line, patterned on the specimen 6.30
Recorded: 5.59
